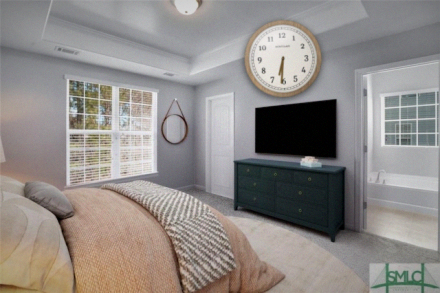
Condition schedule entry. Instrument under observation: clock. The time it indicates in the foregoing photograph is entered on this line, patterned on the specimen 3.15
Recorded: 6.31
